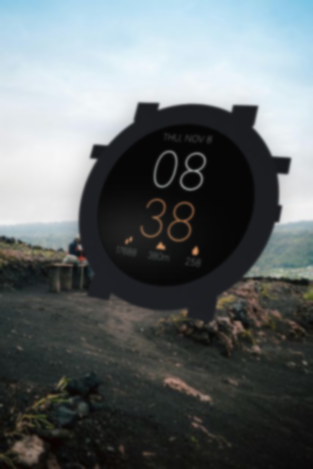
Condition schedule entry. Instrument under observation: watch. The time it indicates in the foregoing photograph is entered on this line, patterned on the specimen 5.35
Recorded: 8.38
